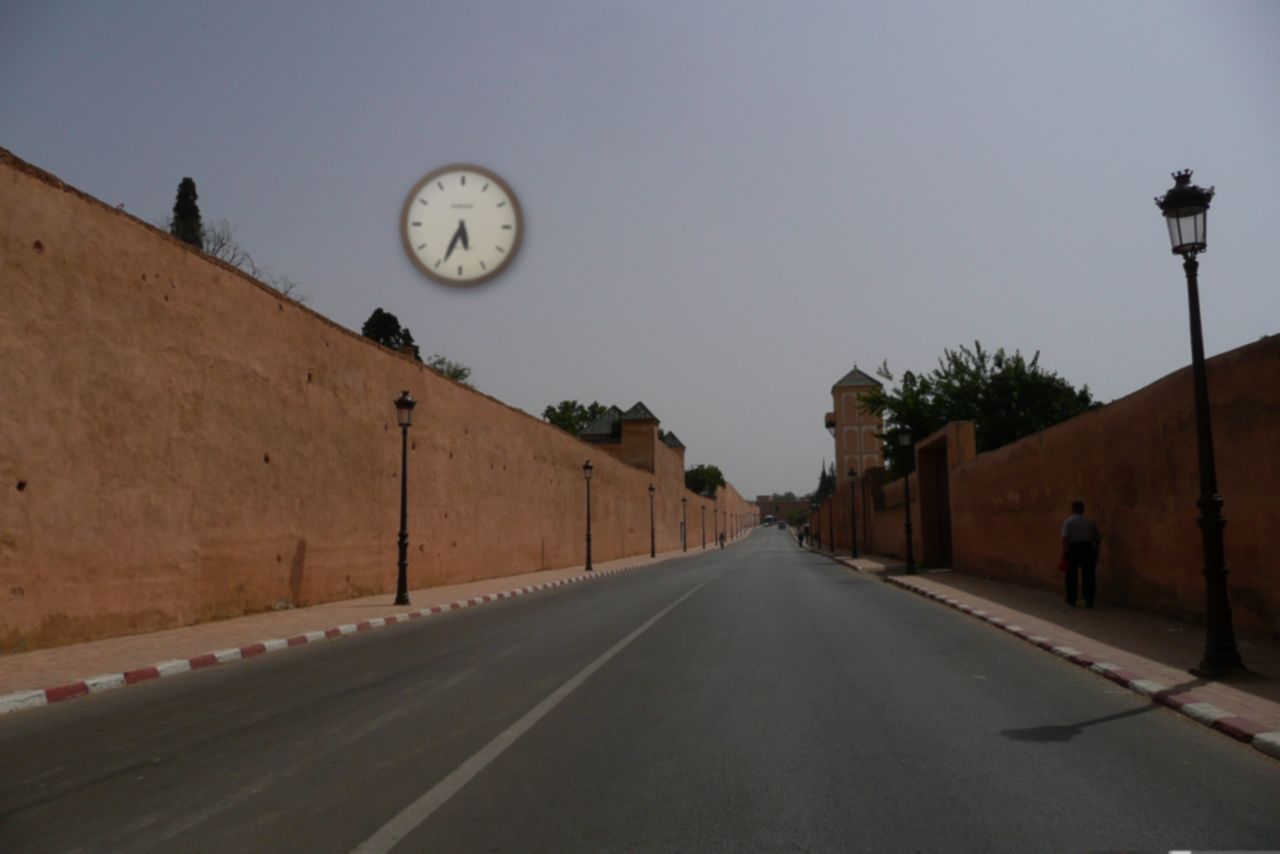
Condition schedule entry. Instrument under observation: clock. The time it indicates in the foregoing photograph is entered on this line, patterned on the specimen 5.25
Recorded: 5.34
